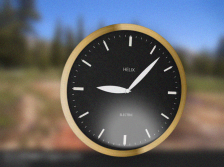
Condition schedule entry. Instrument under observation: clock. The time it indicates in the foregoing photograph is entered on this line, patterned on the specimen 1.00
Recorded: 9.07
